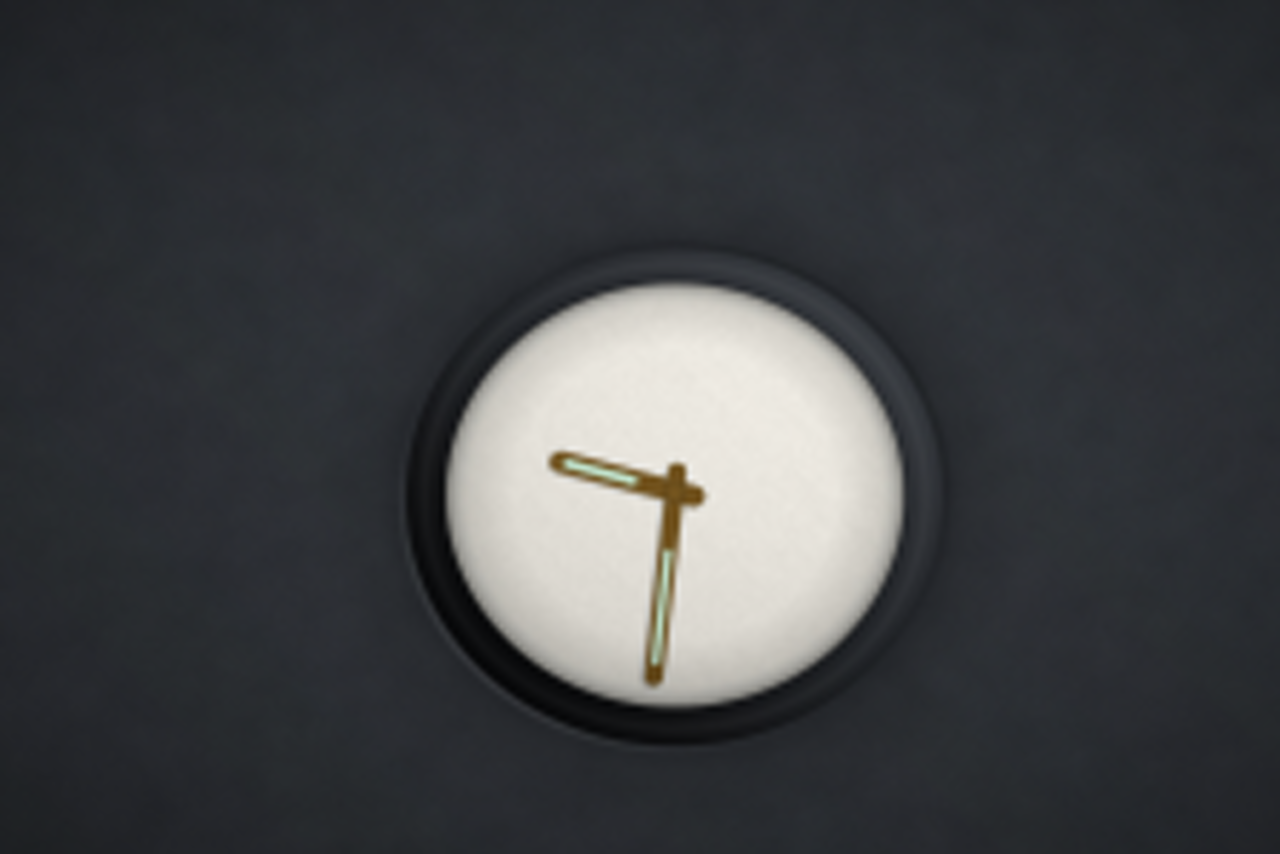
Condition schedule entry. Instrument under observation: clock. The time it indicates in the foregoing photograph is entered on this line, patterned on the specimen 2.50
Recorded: 9.31
